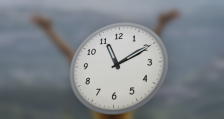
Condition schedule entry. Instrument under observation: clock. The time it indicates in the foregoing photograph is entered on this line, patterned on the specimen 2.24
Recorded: 11.10
